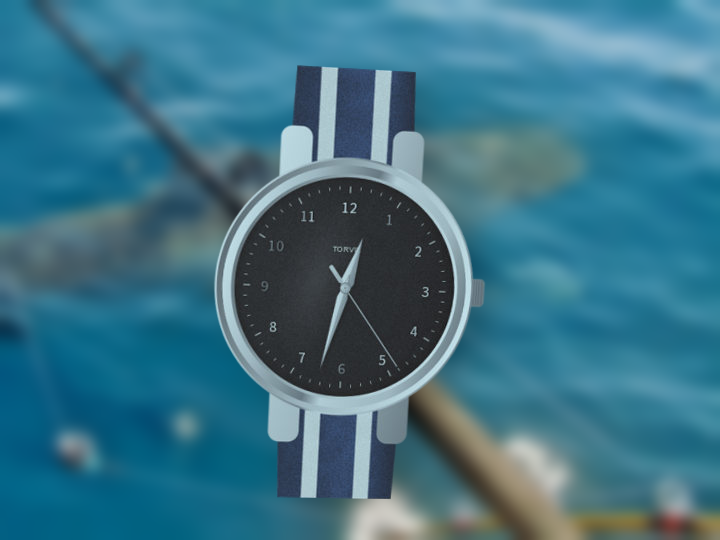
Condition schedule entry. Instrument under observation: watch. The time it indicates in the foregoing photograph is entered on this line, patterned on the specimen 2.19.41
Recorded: 12.32.24
